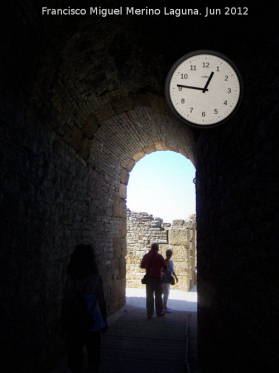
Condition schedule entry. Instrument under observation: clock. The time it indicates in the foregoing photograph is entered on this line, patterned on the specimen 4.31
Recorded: 12.46
